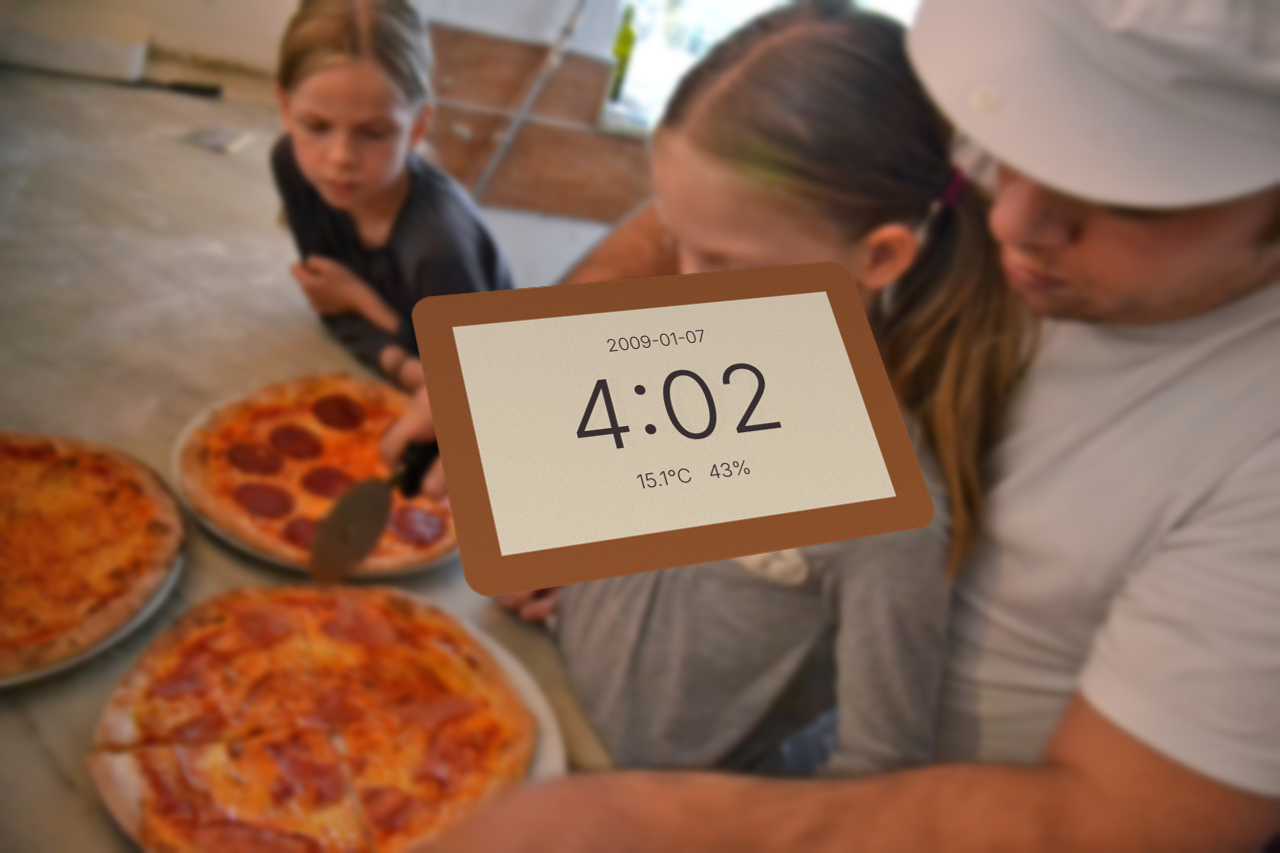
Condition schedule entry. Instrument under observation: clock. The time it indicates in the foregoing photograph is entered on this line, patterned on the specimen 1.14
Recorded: 4.02
